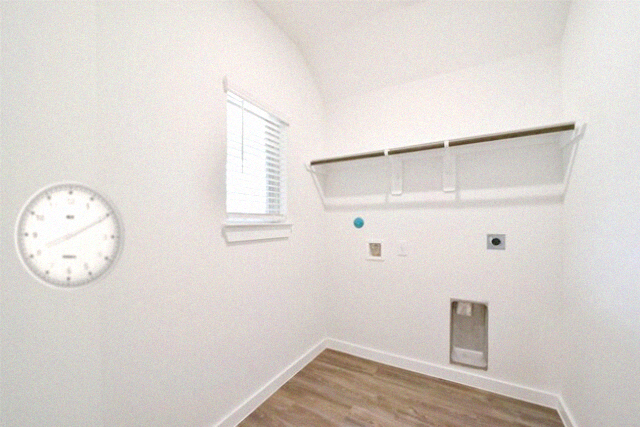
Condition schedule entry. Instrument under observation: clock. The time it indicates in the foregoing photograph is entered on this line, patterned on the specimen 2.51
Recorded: 8.10
